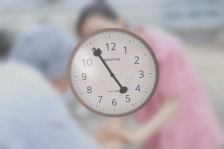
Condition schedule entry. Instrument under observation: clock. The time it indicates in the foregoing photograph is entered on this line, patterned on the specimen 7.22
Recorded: 4.55
